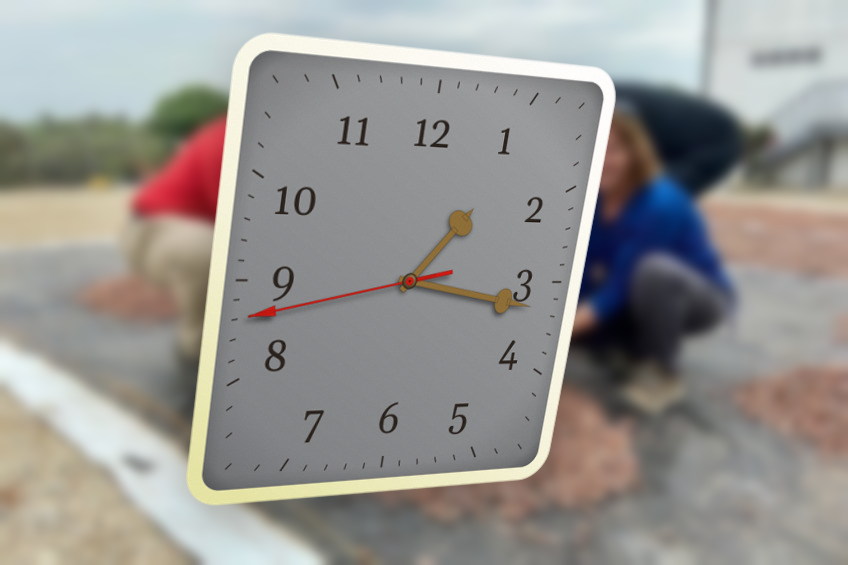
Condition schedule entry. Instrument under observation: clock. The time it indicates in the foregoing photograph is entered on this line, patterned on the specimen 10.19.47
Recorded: 1.16.43
